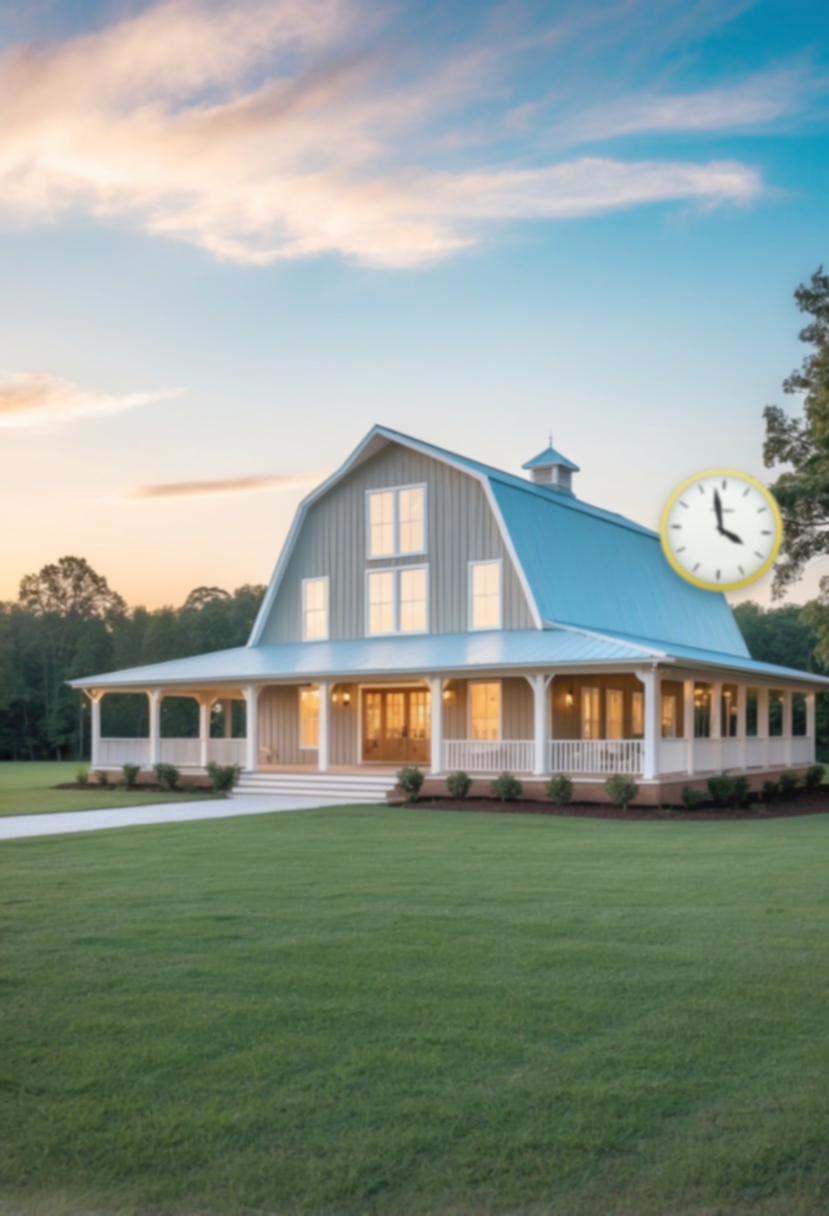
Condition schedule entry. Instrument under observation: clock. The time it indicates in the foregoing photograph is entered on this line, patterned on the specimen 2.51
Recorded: 3.58
